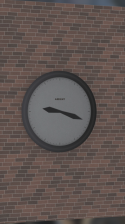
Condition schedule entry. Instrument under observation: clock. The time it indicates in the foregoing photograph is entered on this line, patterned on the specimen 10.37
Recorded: 9.18
